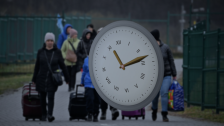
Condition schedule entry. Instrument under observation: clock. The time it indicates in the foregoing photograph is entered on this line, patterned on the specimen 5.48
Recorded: 11.13
